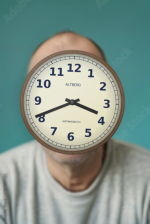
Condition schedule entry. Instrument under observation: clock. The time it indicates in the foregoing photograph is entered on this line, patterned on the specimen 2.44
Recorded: 3.41
